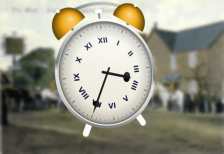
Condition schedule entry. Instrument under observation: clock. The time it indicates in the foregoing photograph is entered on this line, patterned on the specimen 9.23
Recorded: 3.35
